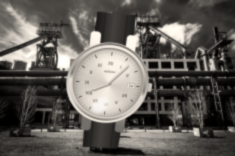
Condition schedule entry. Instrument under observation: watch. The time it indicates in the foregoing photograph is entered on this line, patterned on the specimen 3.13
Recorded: 8.07
